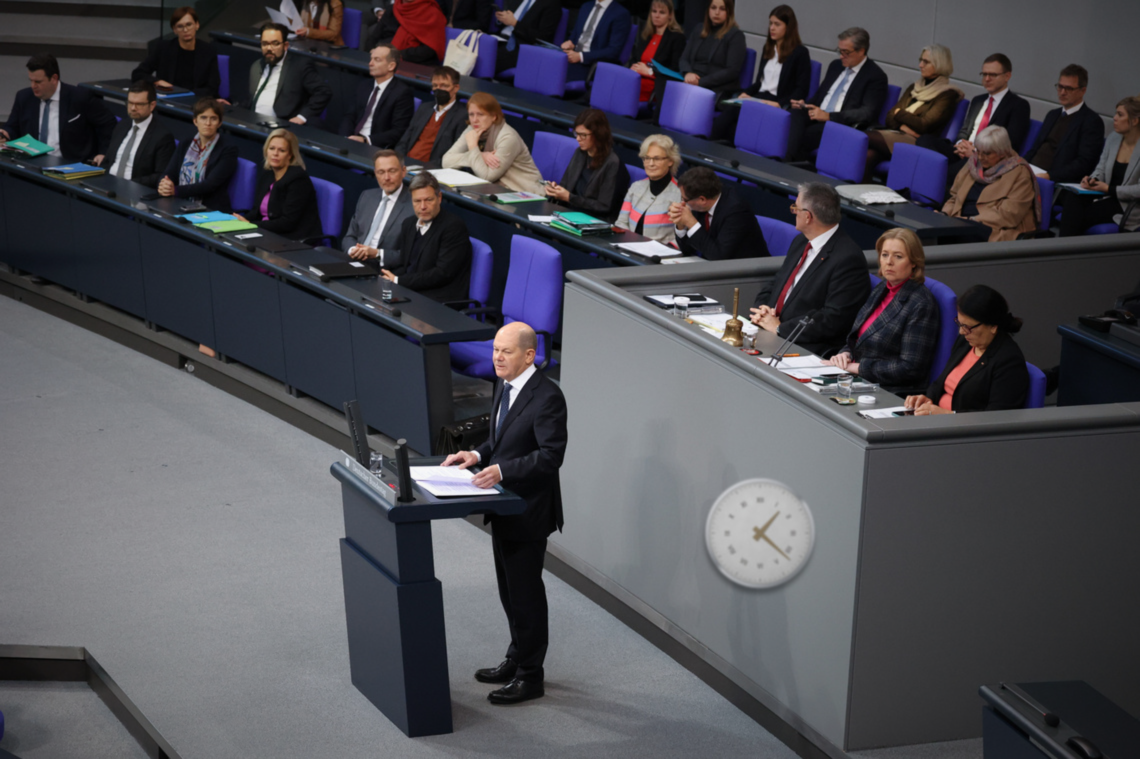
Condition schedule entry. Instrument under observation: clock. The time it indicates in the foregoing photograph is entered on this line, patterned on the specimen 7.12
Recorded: 1.22
